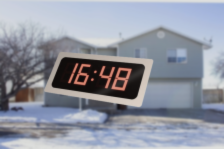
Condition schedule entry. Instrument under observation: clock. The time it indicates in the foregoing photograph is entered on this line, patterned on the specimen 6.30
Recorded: 16.48
